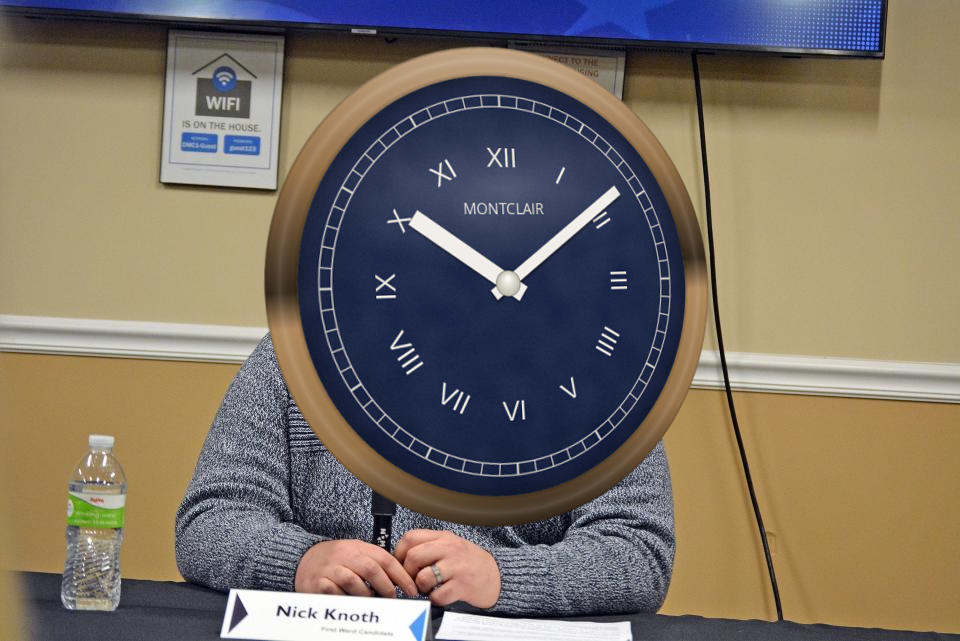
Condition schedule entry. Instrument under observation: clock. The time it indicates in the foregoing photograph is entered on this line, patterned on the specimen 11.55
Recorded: 10.09
